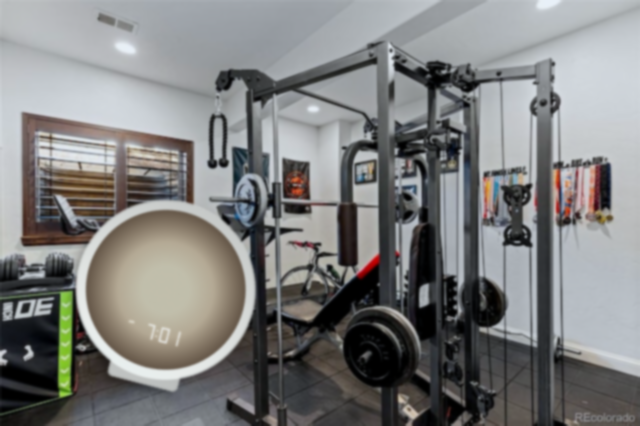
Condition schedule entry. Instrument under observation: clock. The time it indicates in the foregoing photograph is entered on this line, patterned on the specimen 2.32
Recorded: 7.01
